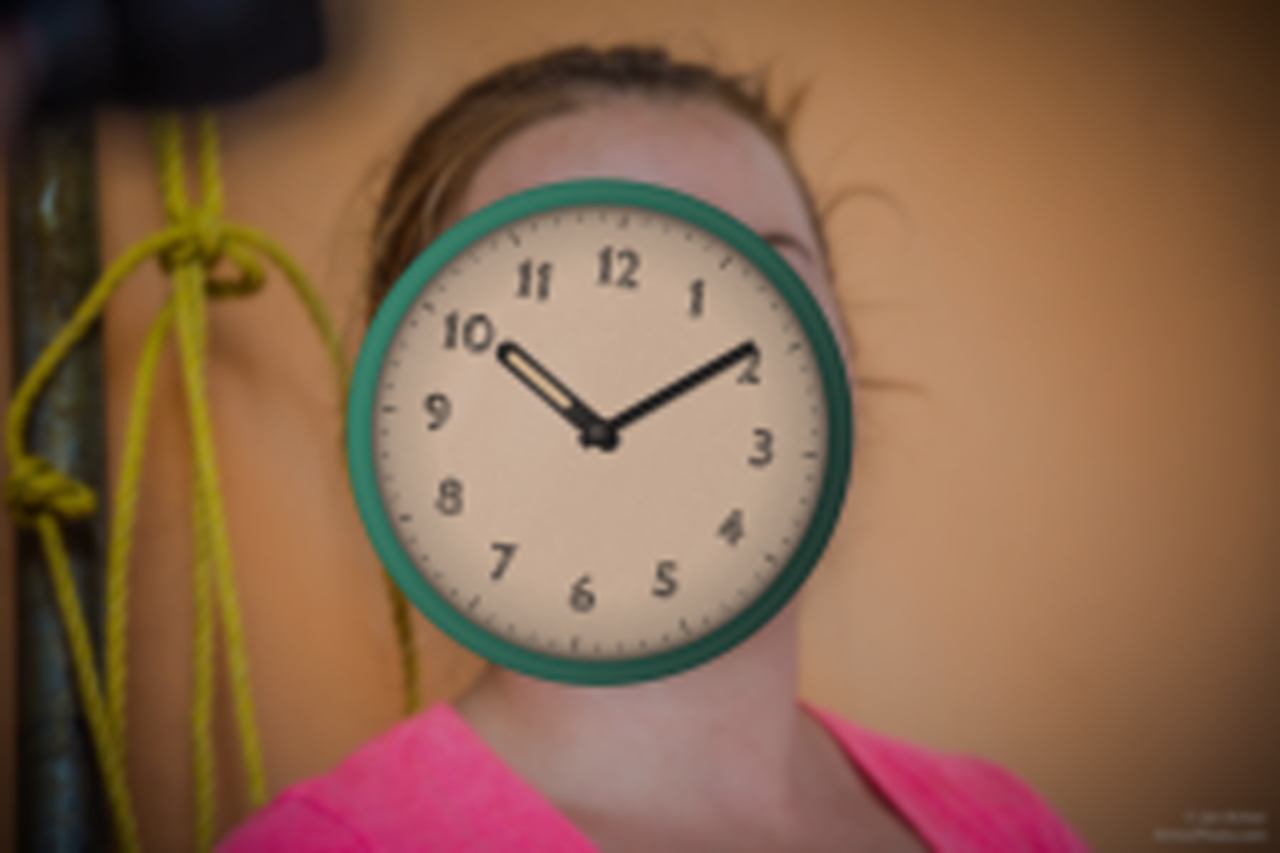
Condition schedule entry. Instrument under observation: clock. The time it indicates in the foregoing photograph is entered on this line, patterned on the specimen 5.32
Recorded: 10.09
